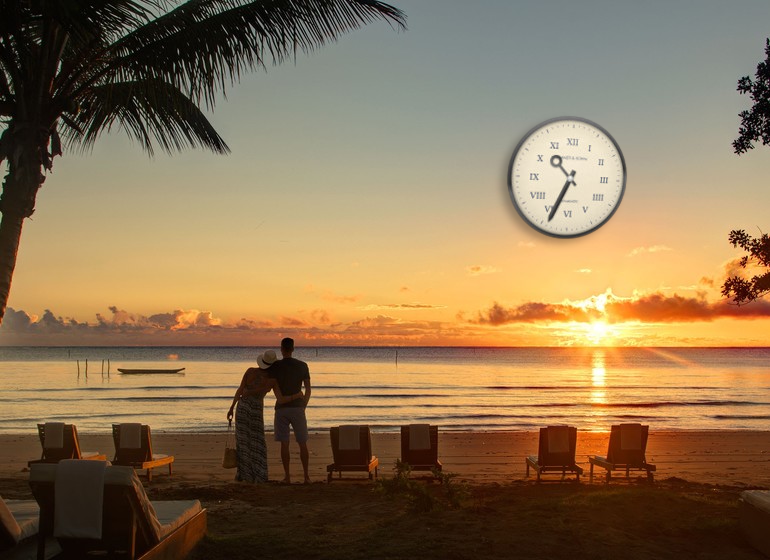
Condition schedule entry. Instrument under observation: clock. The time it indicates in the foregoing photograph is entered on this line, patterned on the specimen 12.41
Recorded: 10.34
